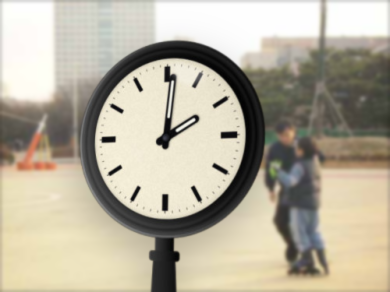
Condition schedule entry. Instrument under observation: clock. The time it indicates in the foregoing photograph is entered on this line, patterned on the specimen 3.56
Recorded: 2.01
